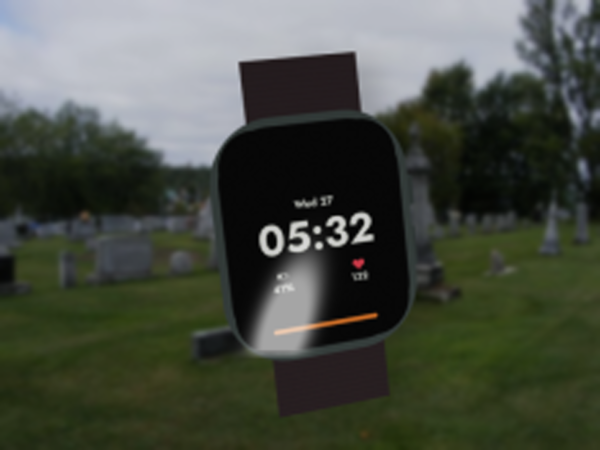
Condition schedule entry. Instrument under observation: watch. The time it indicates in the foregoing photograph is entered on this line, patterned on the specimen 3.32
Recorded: 5.32
